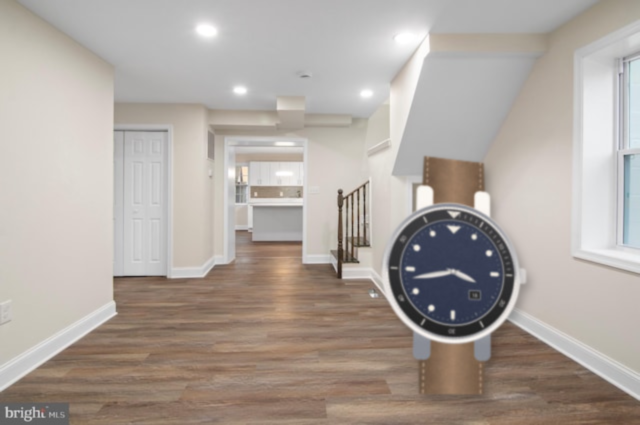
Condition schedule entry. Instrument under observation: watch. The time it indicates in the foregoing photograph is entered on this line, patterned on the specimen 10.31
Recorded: 3.43
